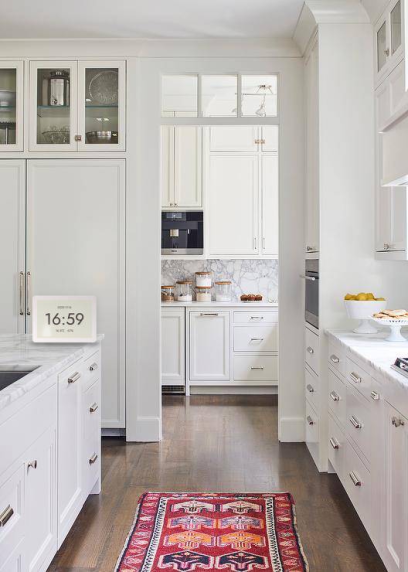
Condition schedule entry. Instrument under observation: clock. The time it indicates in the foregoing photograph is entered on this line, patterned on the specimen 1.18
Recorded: 16.59
